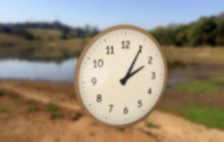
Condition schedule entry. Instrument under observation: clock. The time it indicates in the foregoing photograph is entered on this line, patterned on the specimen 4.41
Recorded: 2.05
